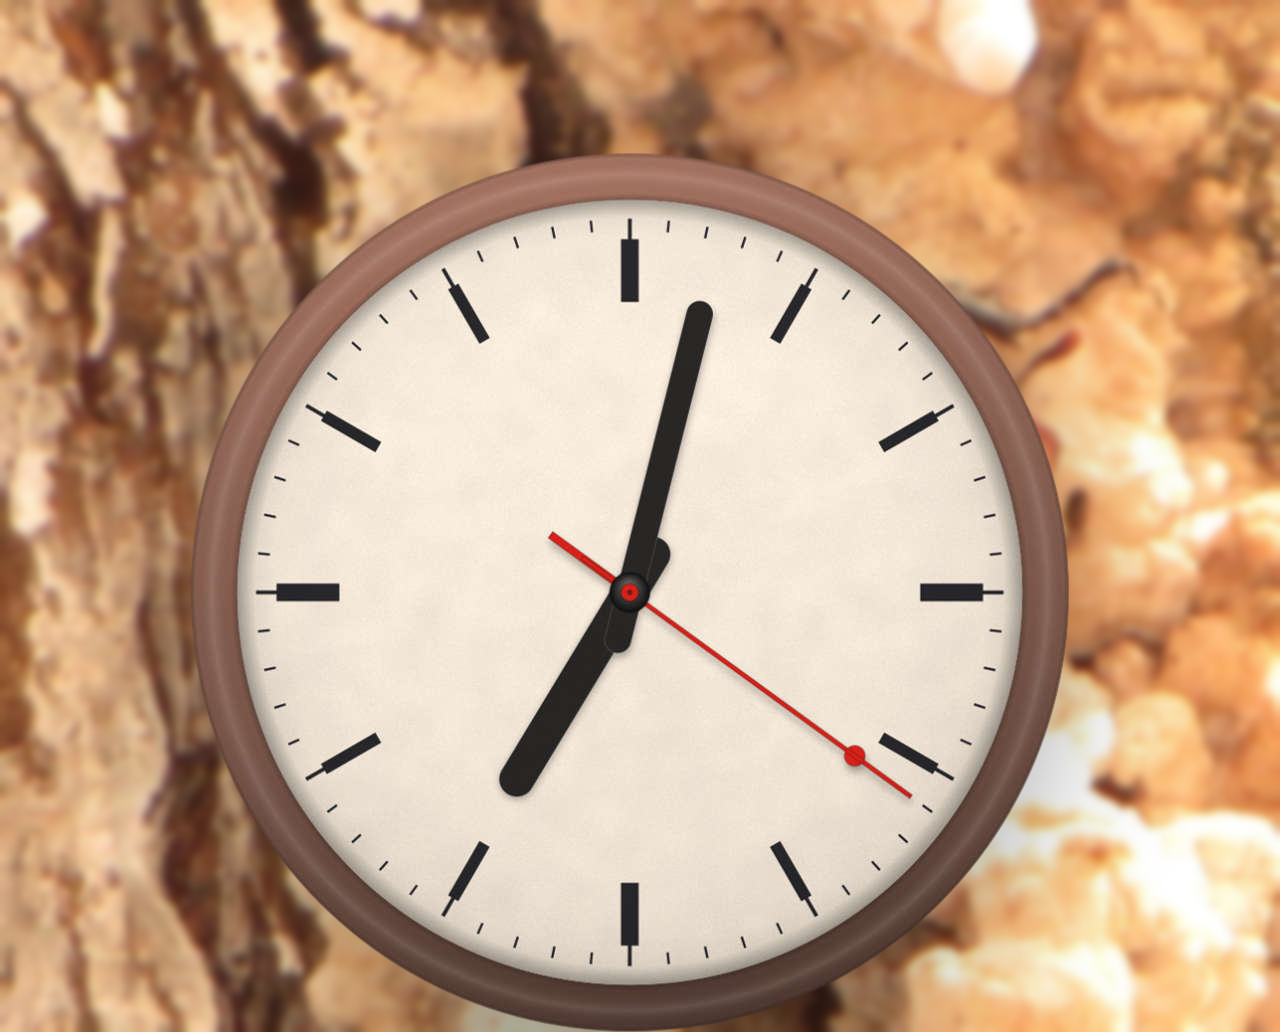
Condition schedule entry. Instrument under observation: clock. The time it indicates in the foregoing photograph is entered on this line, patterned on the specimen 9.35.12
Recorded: 7.02.21
